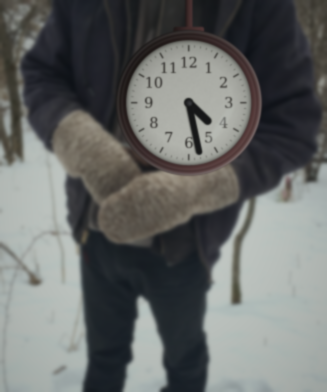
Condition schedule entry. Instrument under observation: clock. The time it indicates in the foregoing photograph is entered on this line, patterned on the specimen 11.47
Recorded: 4.28
